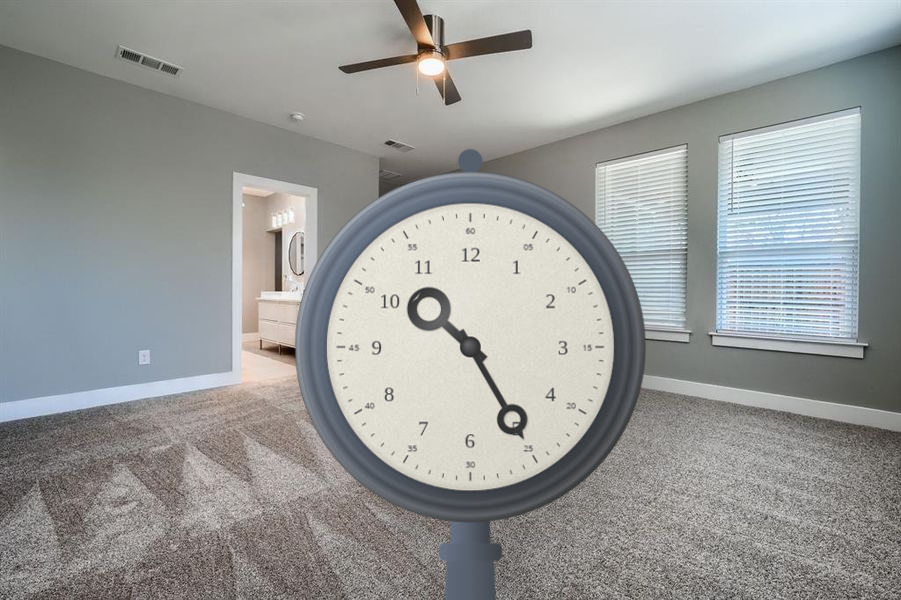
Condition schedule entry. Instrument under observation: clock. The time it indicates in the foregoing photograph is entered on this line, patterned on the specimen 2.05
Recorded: 10.25
